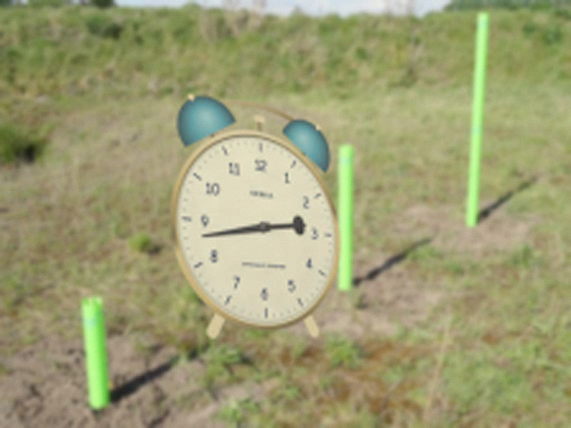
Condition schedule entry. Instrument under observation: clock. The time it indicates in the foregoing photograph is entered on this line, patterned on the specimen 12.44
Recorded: 2.43
